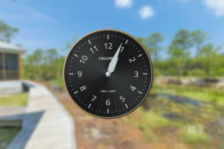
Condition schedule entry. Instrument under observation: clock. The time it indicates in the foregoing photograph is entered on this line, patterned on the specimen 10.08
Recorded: 1.04
